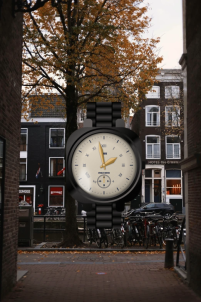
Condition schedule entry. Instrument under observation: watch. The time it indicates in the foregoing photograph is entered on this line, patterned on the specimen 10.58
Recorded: 1.58
